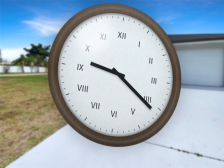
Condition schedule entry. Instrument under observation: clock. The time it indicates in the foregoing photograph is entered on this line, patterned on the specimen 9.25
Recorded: 9.21
